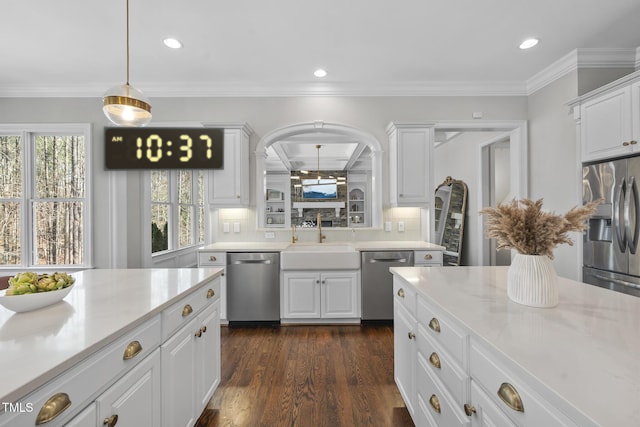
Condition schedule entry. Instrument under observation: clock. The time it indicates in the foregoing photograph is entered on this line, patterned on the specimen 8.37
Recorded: 10.37
